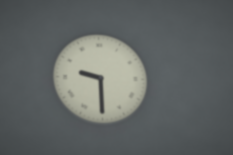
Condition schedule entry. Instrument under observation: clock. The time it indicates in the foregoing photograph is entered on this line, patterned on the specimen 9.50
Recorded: 9.30
